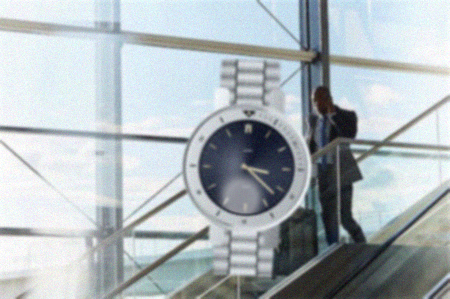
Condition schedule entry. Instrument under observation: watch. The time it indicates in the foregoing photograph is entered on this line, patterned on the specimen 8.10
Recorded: 3.22
